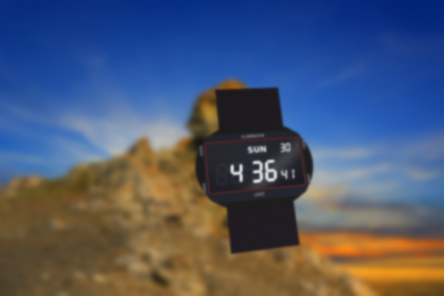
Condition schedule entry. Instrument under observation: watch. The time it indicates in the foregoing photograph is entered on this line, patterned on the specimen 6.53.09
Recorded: 4.36.41
